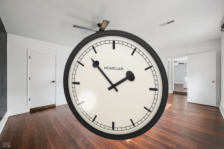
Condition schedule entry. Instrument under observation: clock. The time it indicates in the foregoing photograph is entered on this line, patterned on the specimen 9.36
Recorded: 1.53
